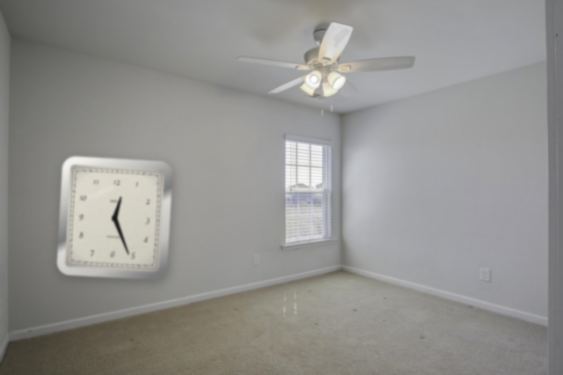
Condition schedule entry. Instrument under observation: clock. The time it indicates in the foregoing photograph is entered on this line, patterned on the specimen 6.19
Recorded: 12.26
